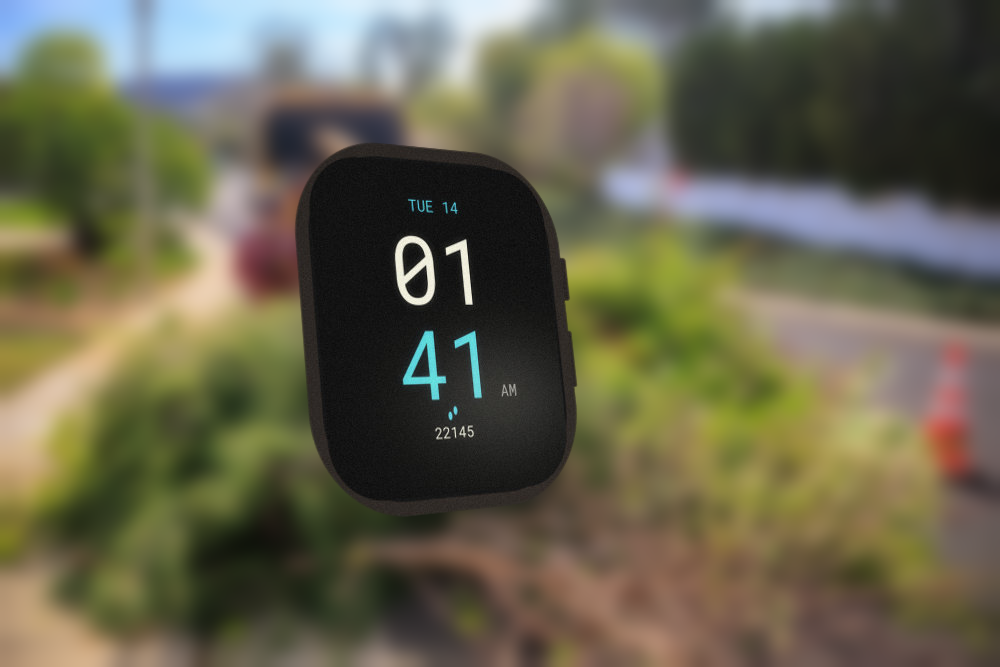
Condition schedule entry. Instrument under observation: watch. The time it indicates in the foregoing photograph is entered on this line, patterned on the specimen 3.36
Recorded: 1.41
